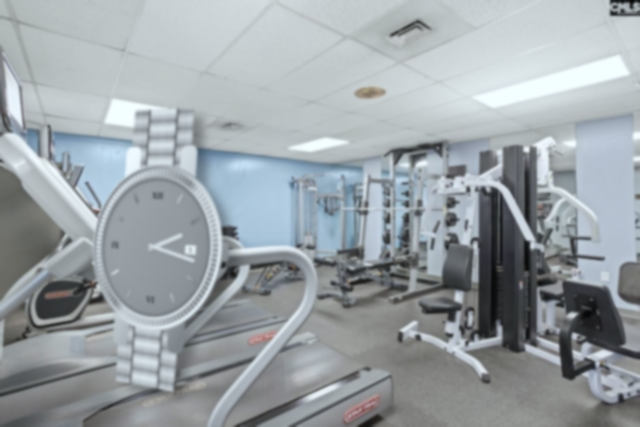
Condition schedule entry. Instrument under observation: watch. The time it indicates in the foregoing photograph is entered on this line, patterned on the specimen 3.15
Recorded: 2.17
